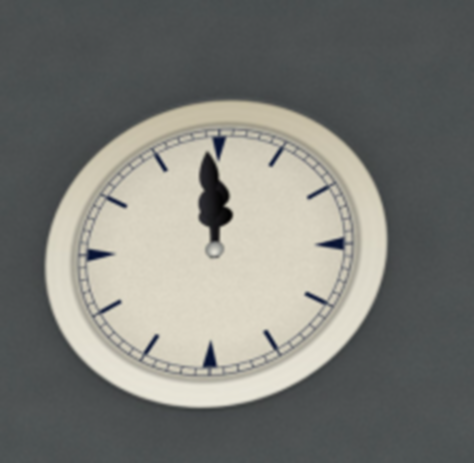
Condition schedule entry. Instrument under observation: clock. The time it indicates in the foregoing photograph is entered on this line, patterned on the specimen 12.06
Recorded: 11.59
